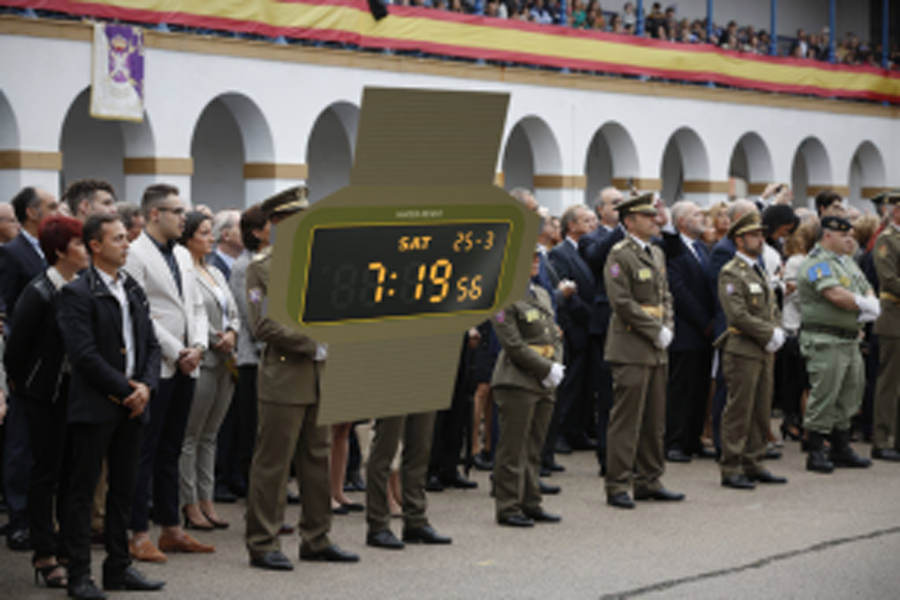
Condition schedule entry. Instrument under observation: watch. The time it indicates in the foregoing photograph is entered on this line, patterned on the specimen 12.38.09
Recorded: 7.19.56
